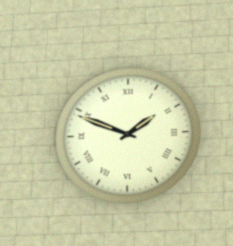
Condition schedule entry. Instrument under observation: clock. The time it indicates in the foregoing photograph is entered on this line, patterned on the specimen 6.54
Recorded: 1.49
